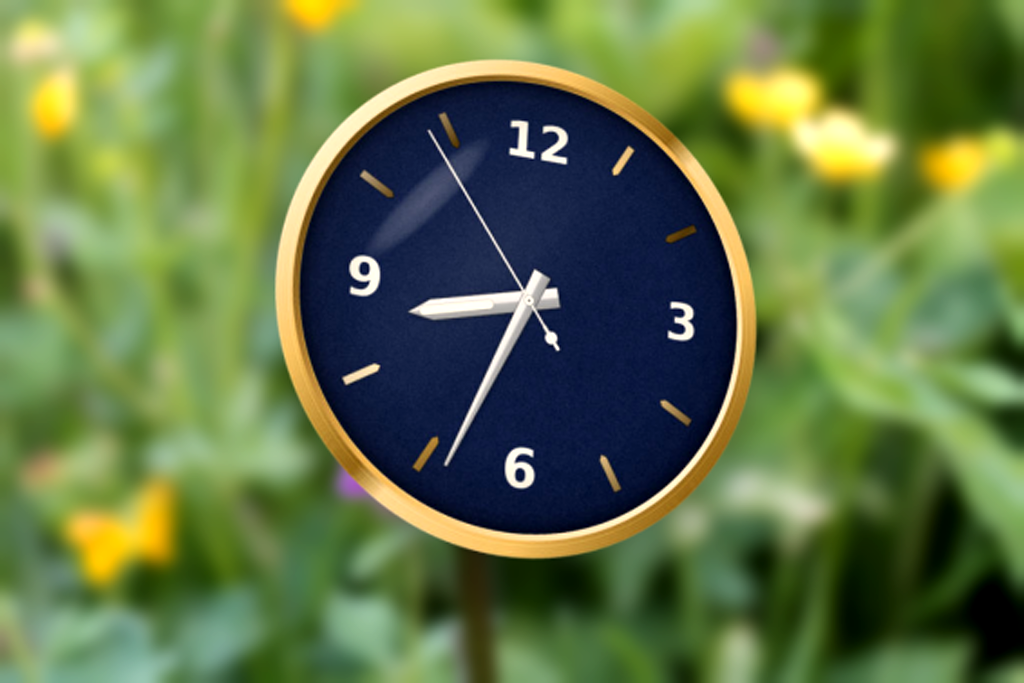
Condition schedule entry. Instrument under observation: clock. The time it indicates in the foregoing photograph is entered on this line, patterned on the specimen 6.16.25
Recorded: 8.33.54
